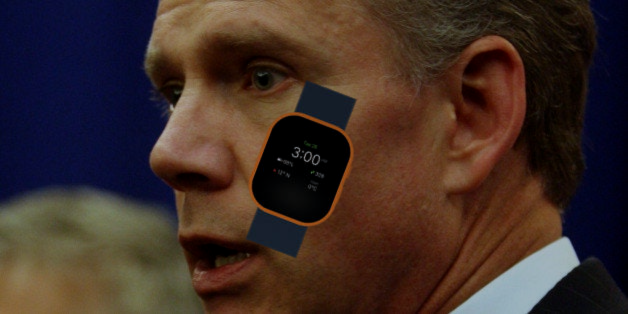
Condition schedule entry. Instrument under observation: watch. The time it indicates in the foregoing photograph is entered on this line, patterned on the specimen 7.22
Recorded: 3.00
